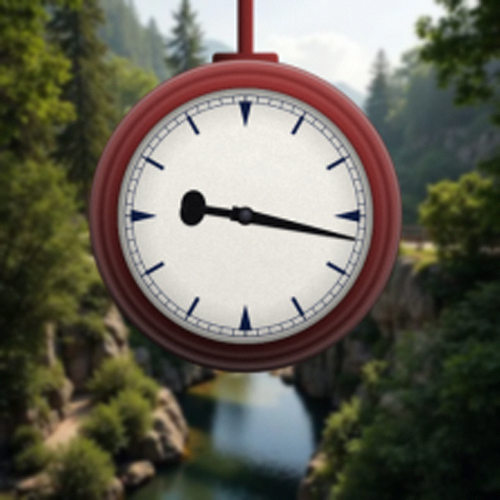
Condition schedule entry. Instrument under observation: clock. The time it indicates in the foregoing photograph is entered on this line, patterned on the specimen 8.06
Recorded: 9.17
